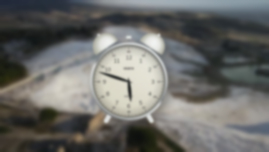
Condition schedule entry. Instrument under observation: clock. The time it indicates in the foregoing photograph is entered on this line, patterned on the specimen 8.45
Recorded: 5.48
